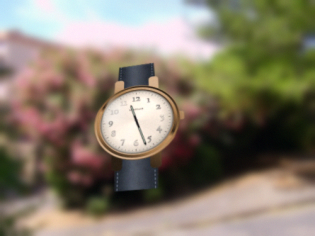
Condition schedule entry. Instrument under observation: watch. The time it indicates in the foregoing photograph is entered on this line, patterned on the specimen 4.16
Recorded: 11.27
